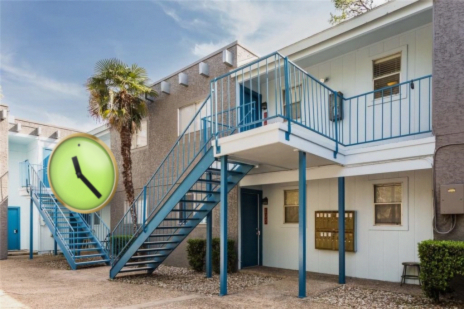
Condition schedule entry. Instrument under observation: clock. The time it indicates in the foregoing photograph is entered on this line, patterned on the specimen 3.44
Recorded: 11.22
